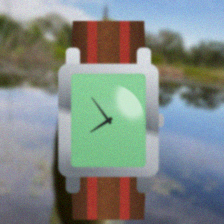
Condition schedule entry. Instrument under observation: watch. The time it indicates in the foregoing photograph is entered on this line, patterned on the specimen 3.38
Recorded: 7.54
